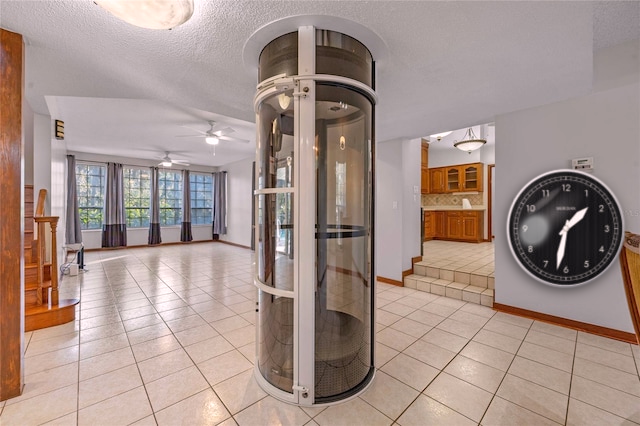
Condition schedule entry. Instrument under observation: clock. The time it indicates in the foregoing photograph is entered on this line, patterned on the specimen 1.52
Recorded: 1.32
